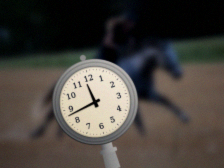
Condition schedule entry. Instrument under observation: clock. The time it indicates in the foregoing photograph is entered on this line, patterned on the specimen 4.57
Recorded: 11.43
